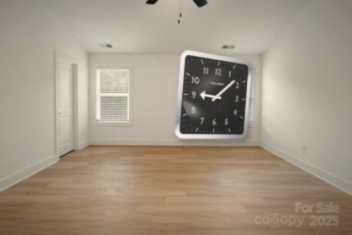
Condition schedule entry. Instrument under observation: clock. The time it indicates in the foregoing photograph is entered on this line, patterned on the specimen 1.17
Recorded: 9.08
